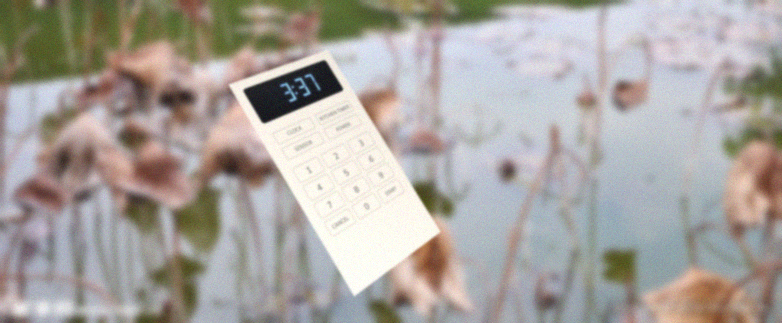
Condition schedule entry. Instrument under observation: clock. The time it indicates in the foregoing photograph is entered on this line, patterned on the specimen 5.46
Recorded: 3.37
